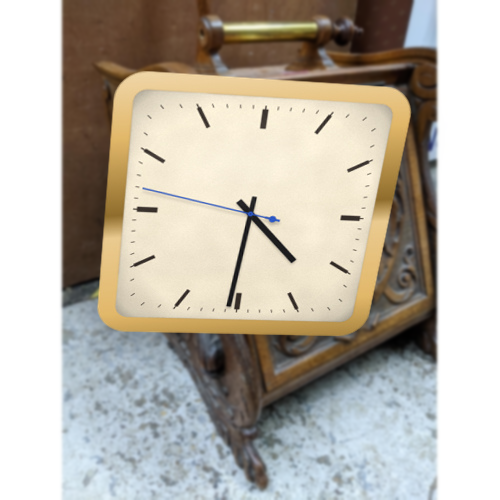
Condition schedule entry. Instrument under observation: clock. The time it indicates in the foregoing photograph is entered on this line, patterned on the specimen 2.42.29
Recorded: 4.30.47
